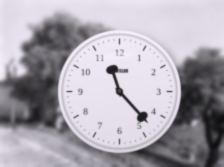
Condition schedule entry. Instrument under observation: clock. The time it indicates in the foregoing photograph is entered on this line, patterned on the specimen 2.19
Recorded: 11.23
